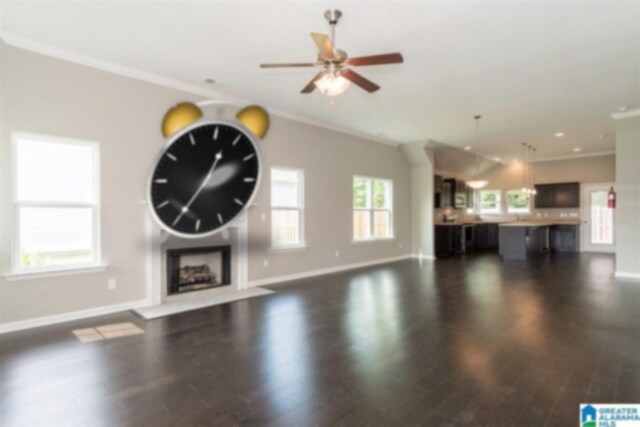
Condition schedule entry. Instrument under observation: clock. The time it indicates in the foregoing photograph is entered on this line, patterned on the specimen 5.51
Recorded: 12.35
